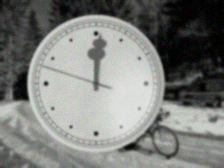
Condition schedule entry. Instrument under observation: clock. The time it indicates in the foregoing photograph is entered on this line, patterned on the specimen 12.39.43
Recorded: 12.00.48
